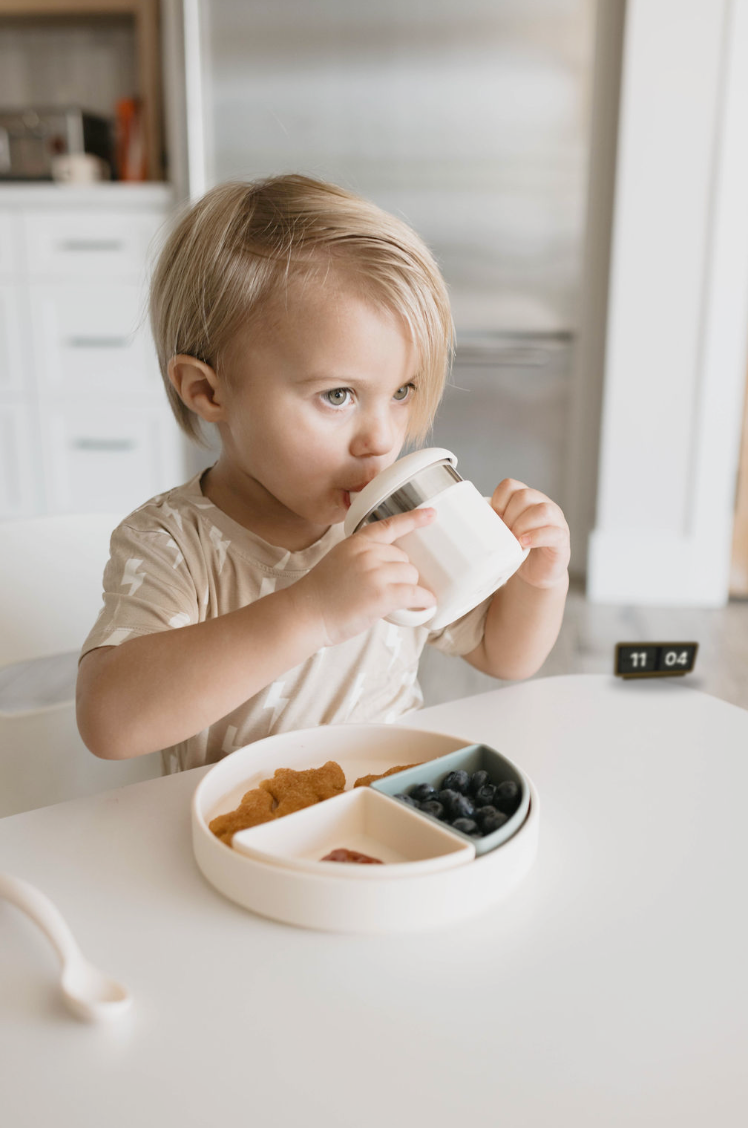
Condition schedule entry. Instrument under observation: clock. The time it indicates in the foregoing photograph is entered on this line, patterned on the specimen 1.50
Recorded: 11.04
